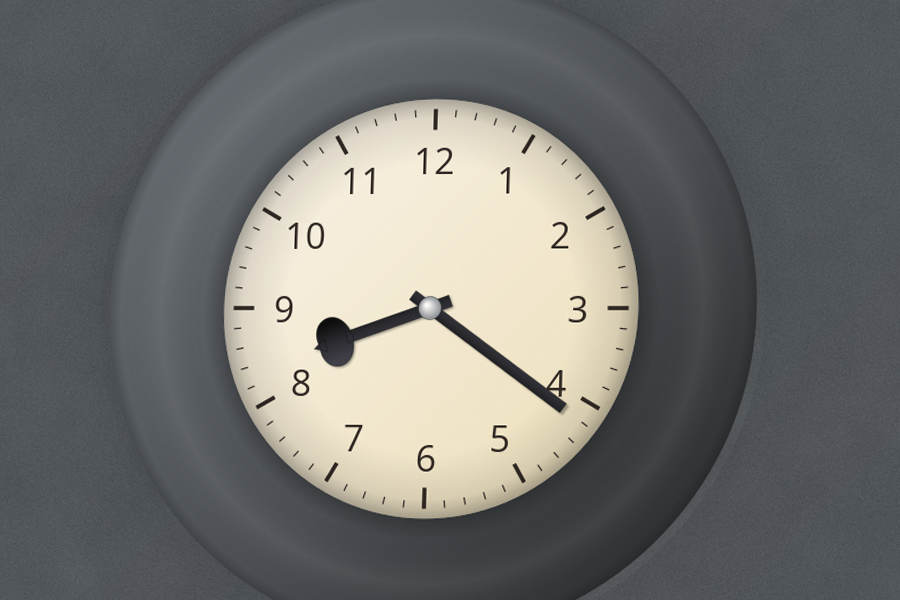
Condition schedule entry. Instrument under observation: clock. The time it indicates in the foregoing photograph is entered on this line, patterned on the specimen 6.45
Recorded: 8.21
